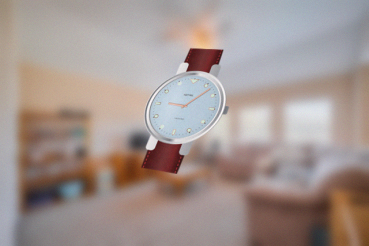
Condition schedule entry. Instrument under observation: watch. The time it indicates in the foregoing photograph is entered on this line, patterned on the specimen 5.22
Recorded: 9.07
